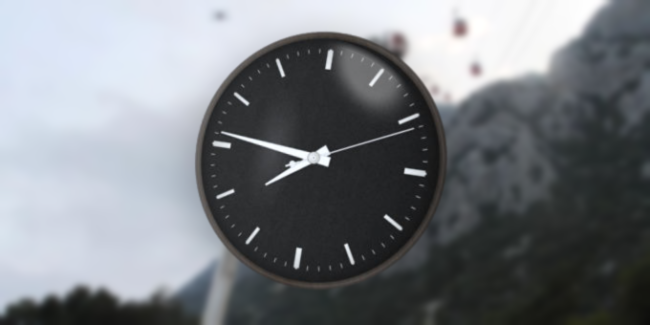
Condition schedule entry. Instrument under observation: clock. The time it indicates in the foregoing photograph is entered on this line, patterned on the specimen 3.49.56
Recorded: 7.46.11
